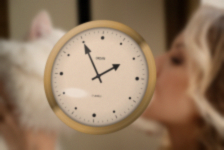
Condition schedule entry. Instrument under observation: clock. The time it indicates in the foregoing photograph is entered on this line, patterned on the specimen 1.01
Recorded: 1.55
